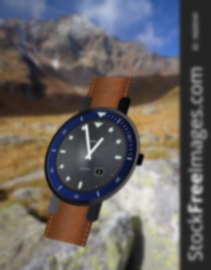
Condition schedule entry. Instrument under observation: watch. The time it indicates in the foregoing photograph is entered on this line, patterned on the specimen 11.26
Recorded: 12.56
